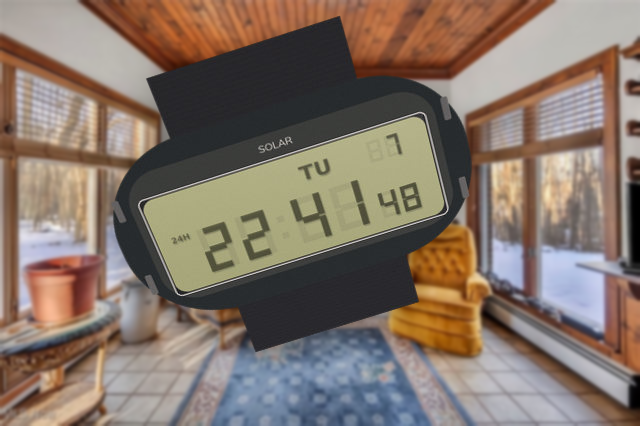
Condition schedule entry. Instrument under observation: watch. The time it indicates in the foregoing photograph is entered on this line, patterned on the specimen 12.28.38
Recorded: 22.41.48
